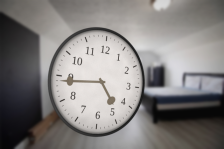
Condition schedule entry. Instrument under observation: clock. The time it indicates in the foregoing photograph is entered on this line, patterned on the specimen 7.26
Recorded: 4.44
